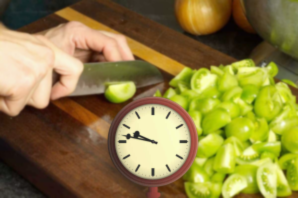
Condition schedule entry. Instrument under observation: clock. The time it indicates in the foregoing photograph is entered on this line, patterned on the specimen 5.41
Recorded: 9.47
